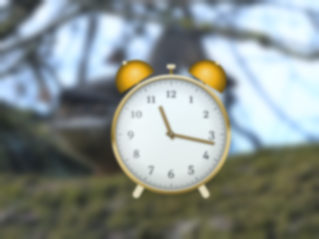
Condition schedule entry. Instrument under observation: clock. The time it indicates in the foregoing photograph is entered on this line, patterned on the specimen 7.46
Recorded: 11.17
